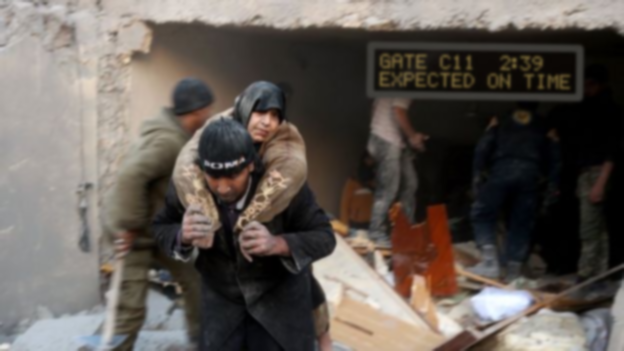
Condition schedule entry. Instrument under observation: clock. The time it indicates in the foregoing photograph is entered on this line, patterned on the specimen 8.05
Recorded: 2.39
